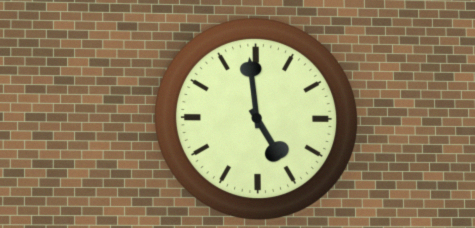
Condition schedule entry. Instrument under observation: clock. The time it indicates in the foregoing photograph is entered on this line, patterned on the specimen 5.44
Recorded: 4.59
